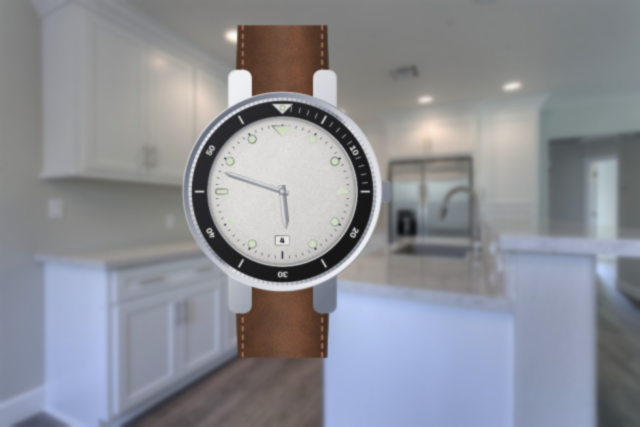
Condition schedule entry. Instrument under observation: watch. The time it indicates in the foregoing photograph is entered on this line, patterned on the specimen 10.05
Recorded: 5.48
